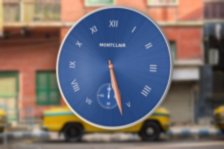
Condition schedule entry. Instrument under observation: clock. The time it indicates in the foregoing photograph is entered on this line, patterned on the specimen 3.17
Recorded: 5.27
